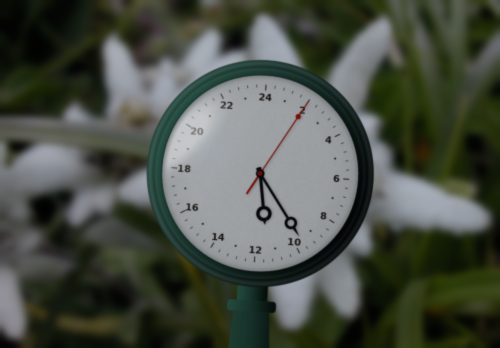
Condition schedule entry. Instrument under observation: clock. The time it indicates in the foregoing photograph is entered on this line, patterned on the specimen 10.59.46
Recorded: 11.24.05
